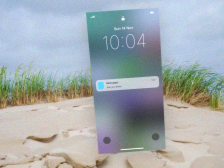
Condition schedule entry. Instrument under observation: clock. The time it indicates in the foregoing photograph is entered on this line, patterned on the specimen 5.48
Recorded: 10.04
